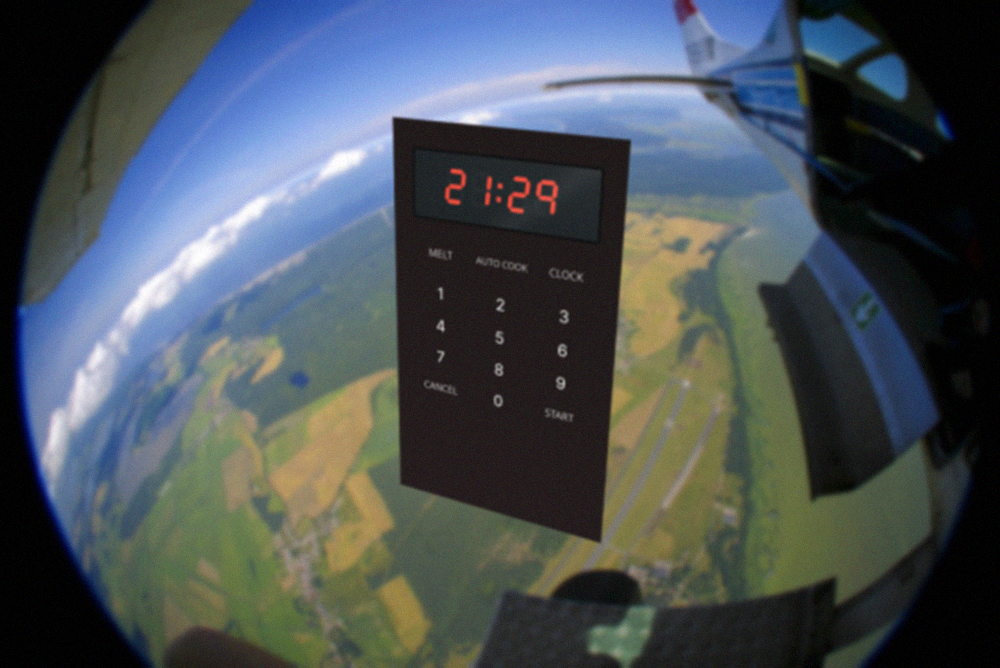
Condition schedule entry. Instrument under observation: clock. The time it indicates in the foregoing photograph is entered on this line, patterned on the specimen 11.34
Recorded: 21.29
